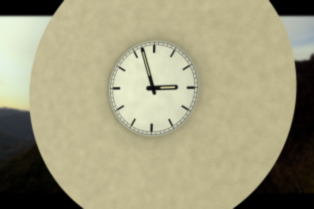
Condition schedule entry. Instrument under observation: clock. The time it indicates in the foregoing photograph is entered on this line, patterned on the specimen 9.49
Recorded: 2.57
